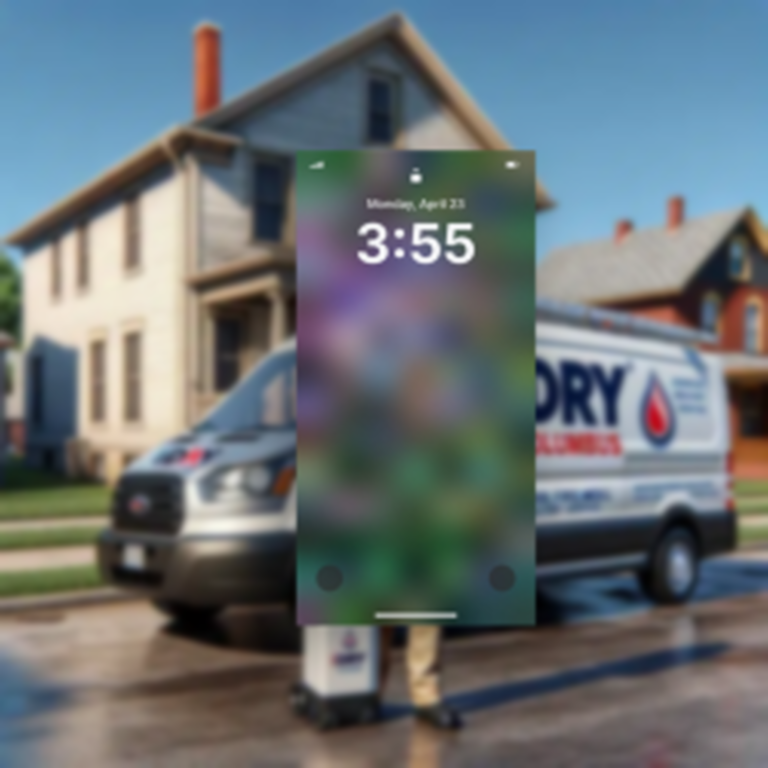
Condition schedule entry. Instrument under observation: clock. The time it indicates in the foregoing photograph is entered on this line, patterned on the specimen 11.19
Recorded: 3.55
